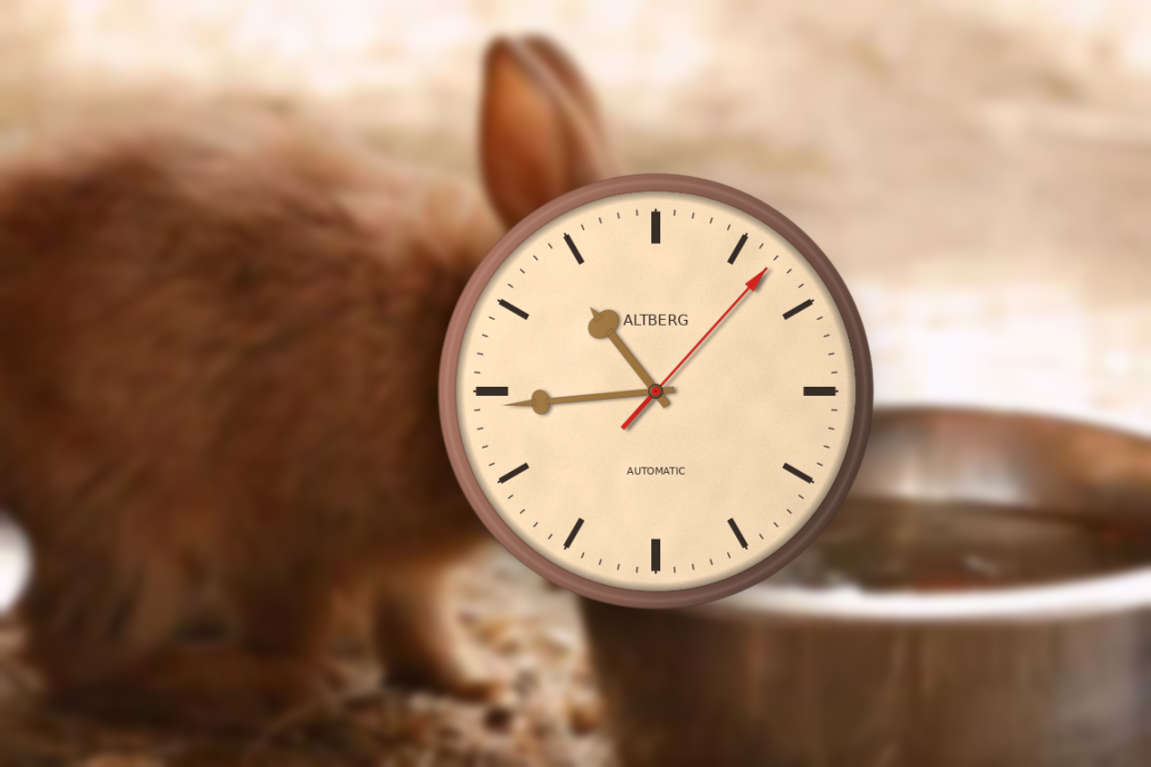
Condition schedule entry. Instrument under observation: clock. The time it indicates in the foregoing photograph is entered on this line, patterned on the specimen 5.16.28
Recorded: 10.44.07
